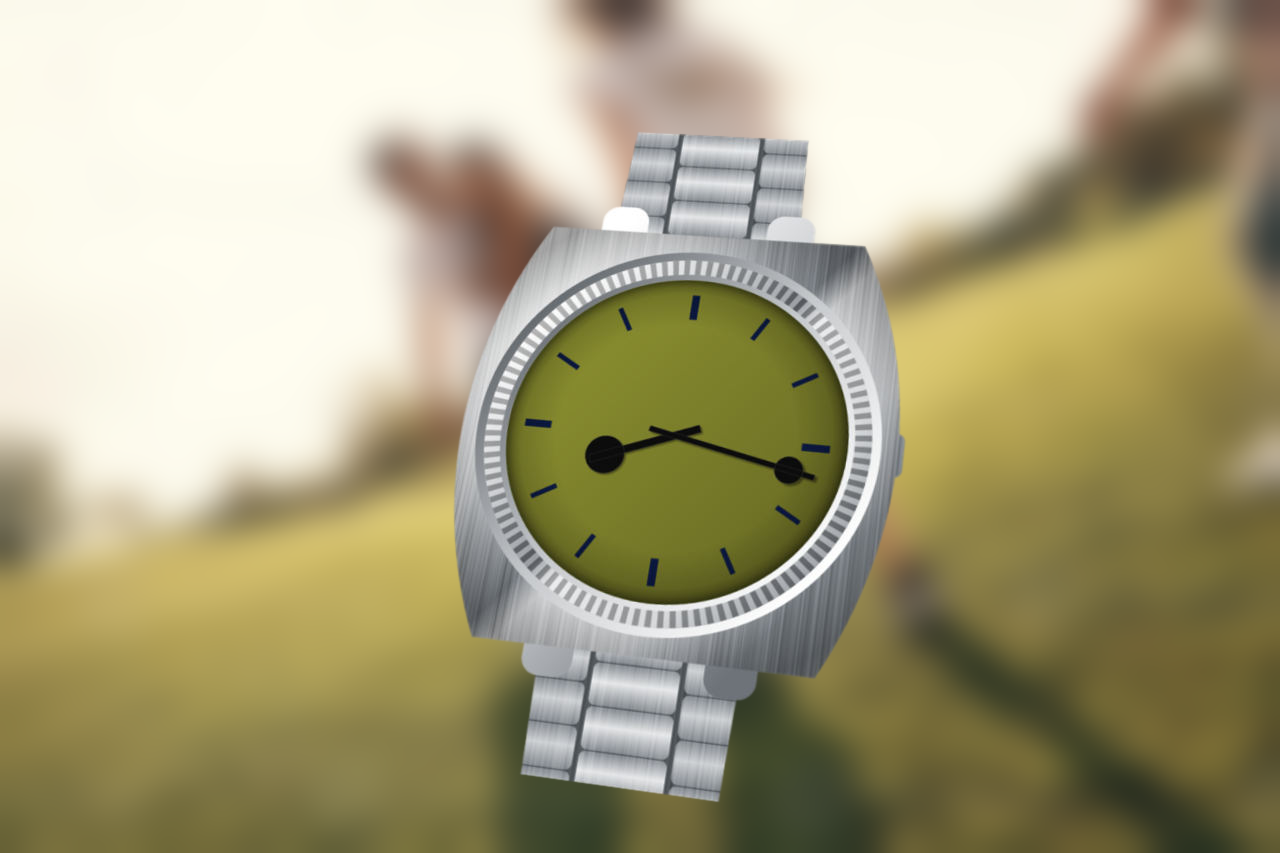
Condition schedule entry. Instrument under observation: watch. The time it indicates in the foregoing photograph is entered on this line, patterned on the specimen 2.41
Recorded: 8.17
